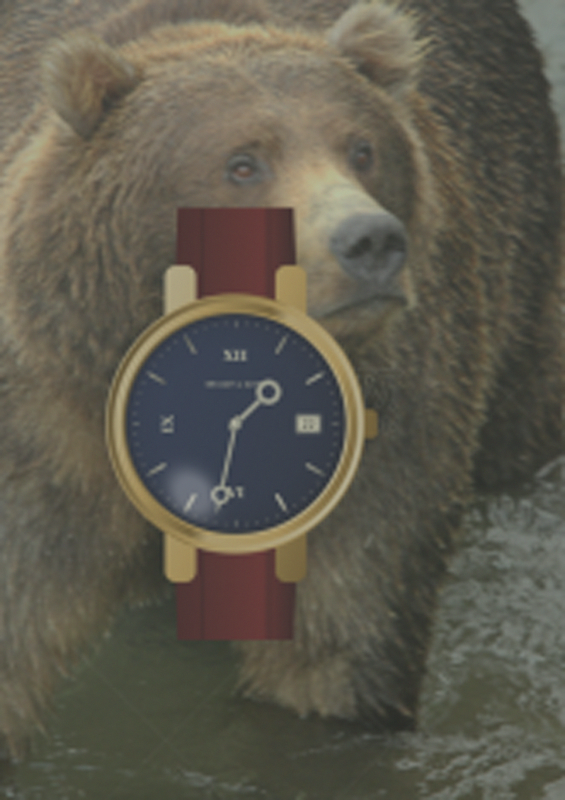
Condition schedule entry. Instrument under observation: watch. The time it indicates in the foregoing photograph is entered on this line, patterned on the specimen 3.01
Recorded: 1.32
